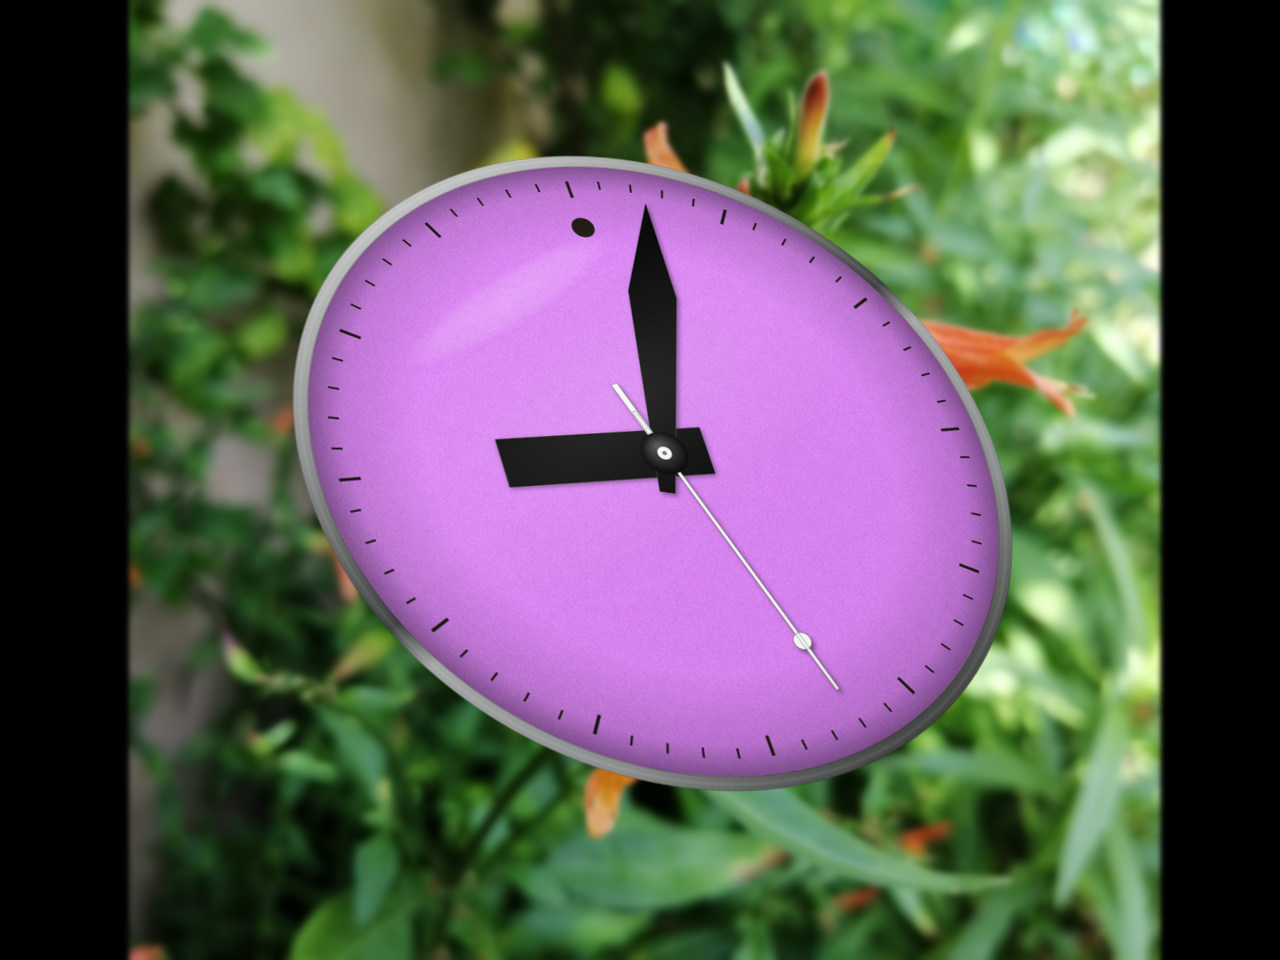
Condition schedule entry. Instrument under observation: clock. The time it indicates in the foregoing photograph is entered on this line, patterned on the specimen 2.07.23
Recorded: 9.02.27
